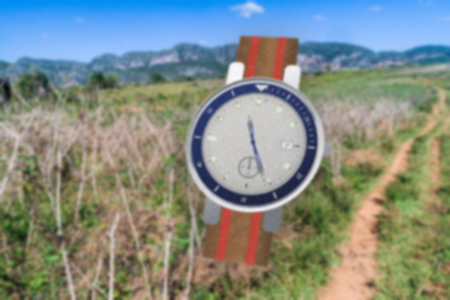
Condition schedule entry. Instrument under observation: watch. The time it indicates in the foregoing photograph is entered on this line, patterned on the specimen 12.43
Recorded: 11.26
